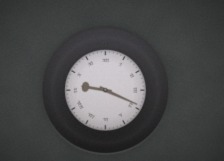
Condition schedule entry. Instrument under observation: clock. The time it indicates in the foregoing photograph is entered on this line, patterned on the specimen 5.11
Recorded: 9.19
